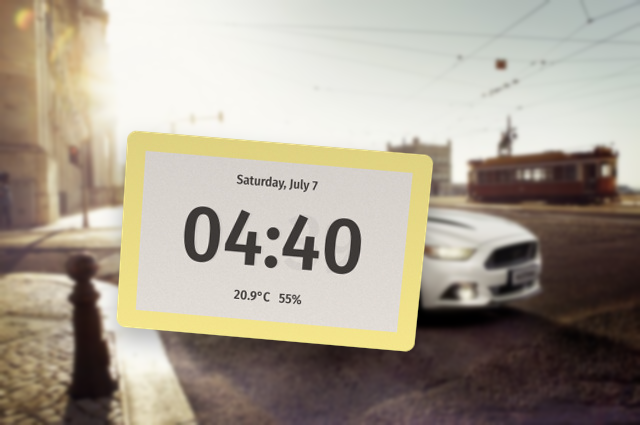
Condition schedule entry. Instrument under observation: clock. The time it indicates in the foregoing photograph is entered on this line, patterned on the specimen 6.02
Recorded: 4.40
